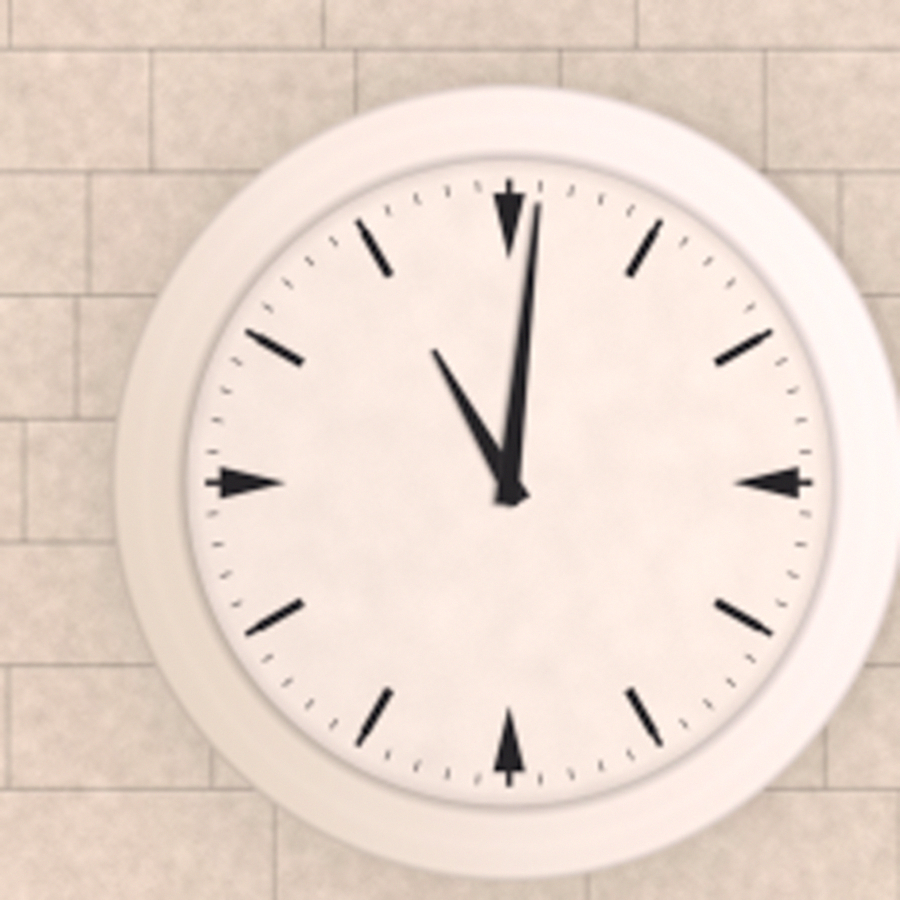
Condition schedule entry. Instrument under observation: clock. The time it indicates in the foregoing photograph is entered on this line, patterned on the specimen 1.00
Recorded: 11.01
